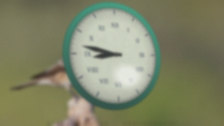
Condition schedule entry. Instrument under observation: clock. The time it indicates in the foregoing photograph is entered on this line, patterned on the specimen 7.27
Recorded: 8.47
